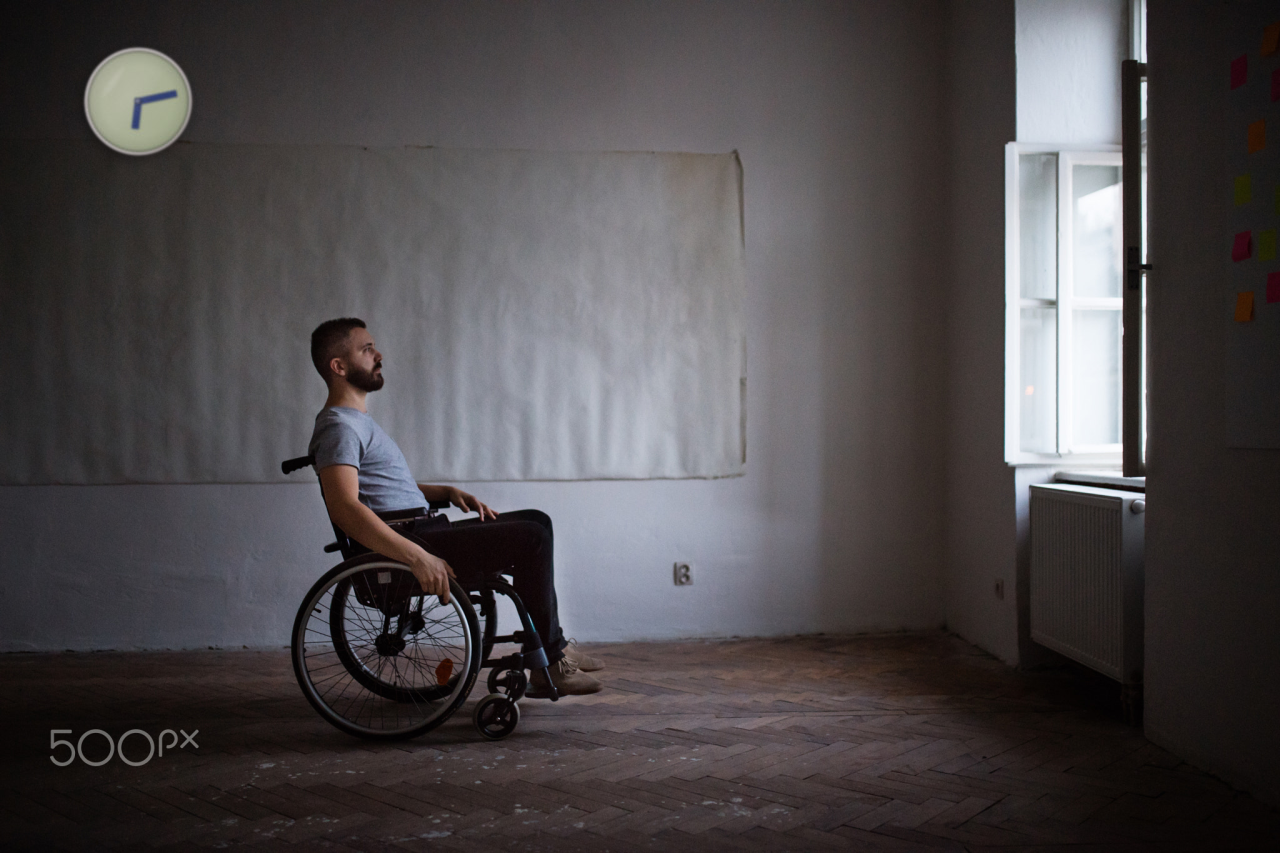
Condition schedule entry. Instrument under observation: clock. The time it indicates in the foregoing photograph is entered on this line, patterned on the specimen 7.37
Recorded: 6.13
